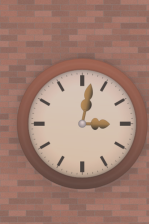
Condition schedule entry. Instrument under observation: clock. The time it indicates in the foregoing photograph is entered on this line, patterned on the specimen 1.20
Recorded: 3.02
